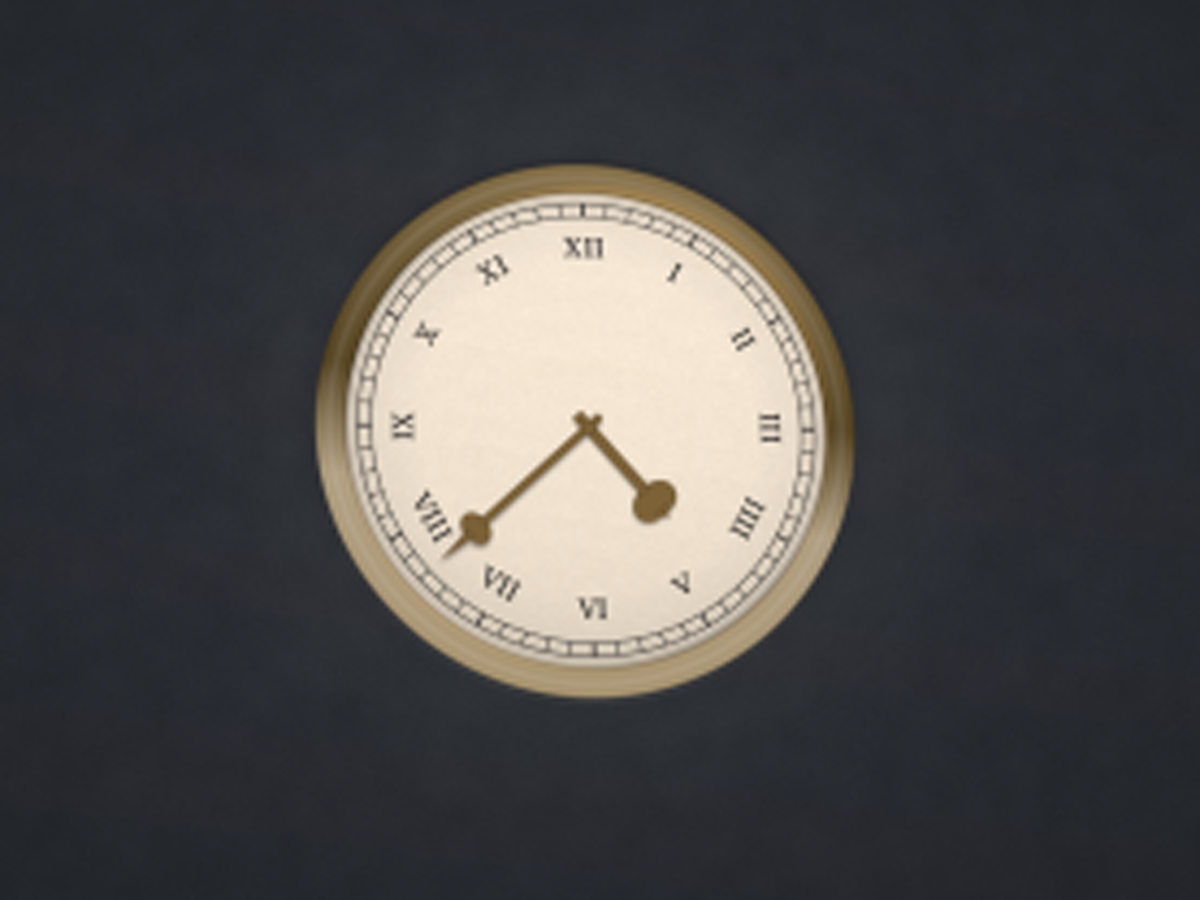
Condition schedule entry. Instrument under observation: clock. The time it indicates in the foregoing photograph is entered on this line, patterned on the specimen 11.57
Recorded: 4.38
